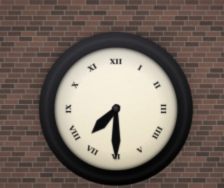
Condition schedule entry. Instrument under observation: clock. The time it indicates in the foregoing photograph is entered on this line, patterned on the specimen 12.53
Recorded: 7.30
